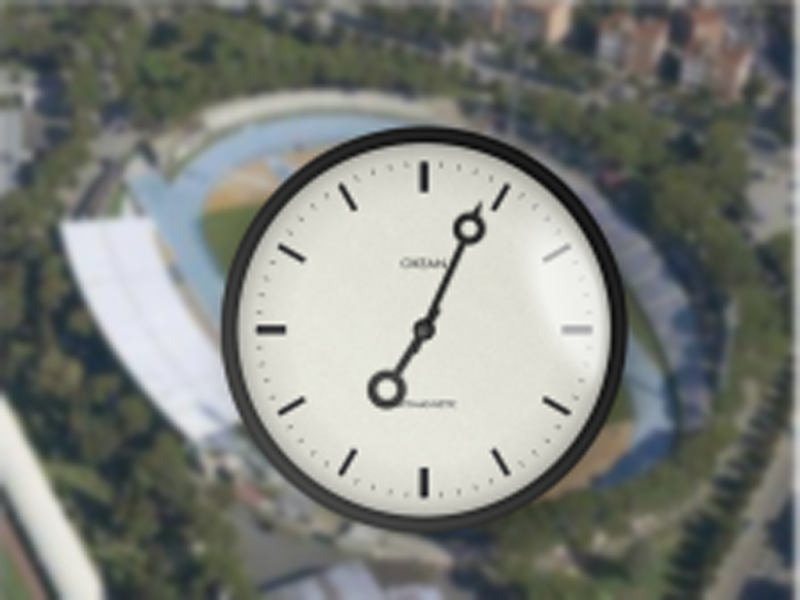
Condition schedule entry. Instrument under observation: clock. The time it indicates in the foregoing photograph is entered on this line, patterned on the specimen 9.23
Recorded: 7.04
